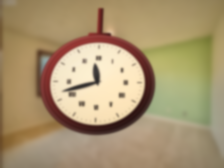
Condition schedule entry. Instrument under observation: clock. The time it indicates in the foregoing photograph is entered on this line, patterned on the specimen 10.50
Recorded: 11.42
